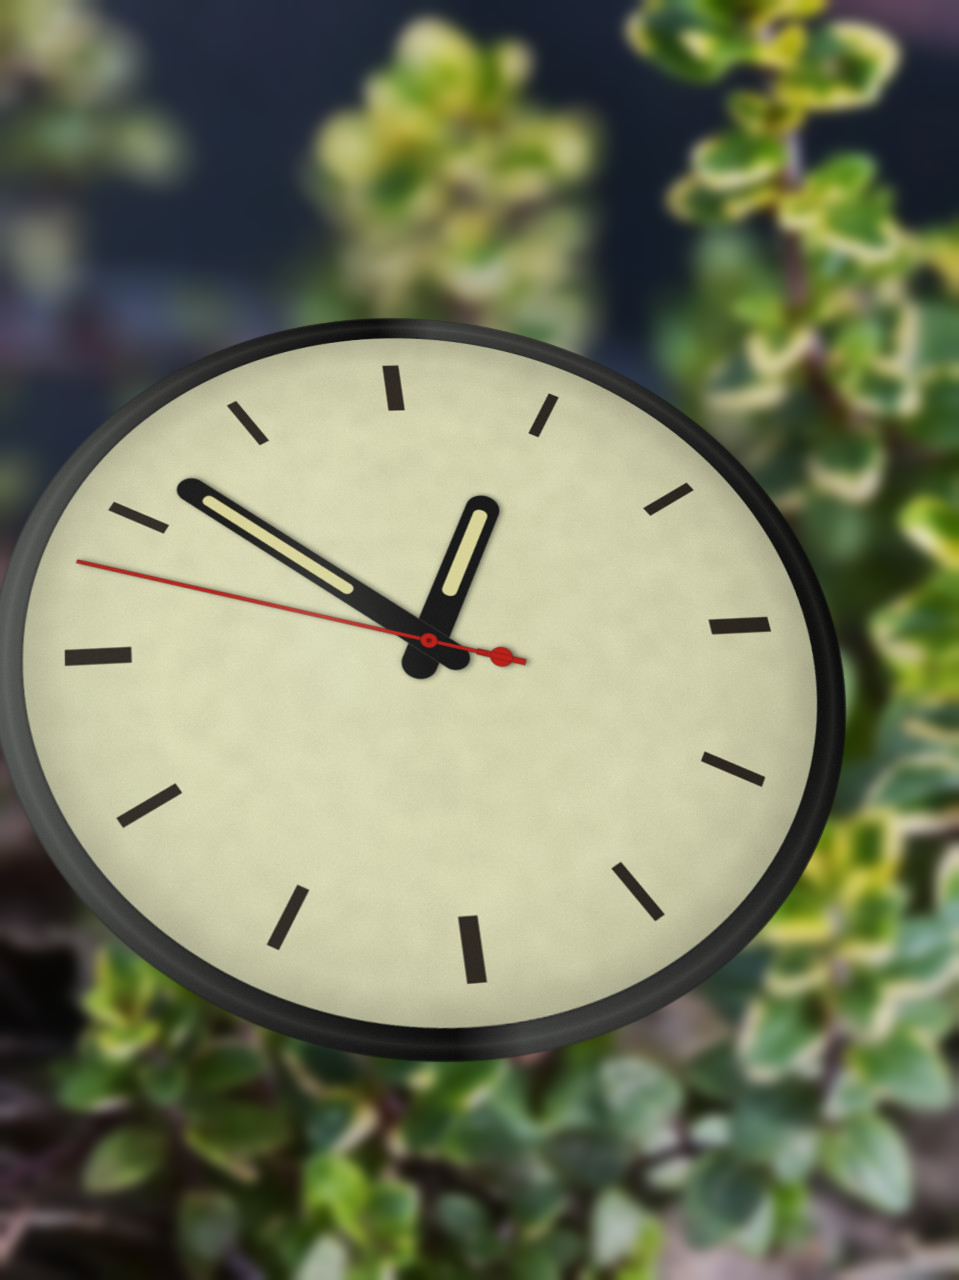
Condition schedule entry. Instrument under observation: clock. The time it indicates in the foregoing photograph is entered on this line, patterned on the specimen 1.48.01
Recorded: 12.51.48
